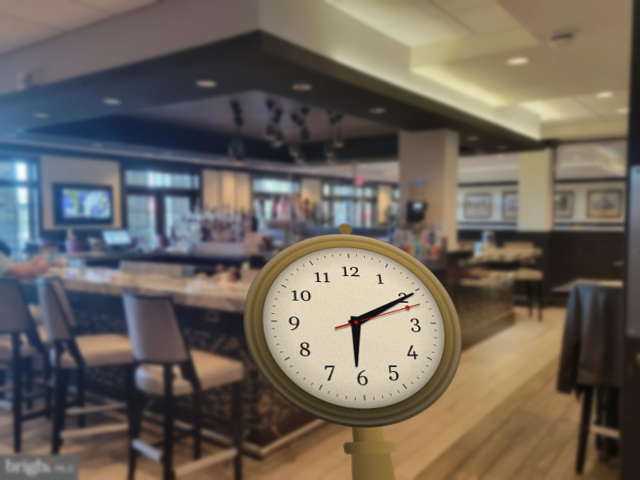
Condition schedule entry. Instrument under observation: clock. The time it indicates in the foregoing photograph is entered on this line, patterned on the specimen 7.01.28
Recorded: 6.10.12
